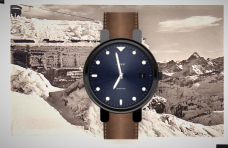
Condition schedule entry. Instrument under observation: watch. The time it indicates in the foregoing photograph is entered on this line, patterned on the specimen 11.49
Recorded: 6.58
